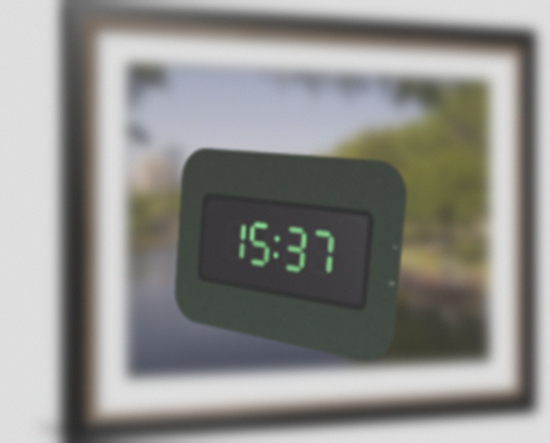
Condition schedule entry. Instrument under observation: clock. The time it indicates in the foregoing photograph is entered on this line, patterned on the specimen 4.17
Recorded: 15.37
